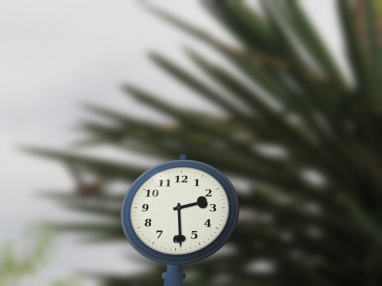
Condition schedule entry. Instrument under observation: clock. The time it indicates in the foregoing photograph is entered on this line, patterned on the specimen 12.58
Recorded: 2.29
